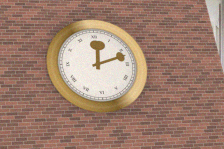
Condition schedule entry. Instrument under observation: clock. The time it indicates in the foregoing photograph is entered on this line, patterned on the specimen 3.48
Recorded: 12.12
